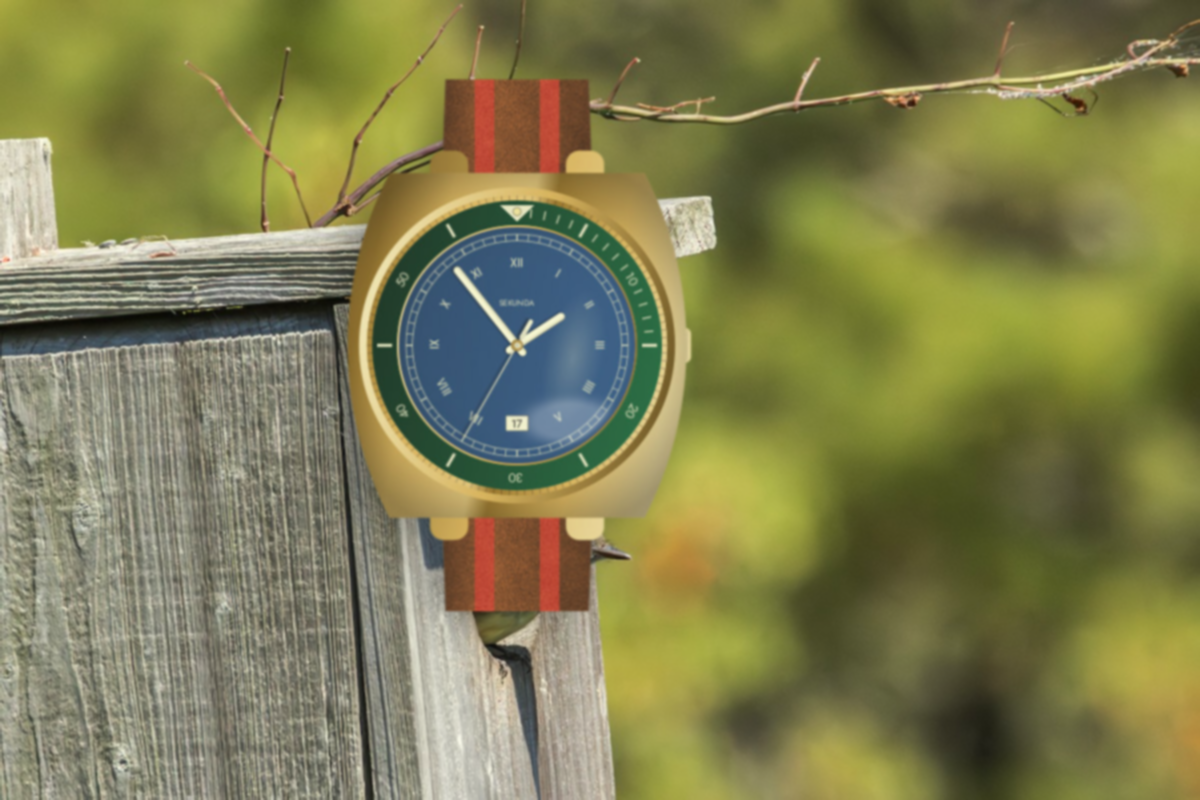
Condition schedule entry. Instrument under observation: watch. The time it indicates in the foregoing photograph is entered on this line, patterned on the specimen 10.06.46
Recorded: 1.53.35
